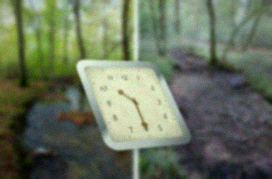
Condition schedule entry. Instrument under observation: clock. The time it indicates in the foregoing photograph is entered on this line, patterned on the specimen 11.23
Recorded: 10.30
